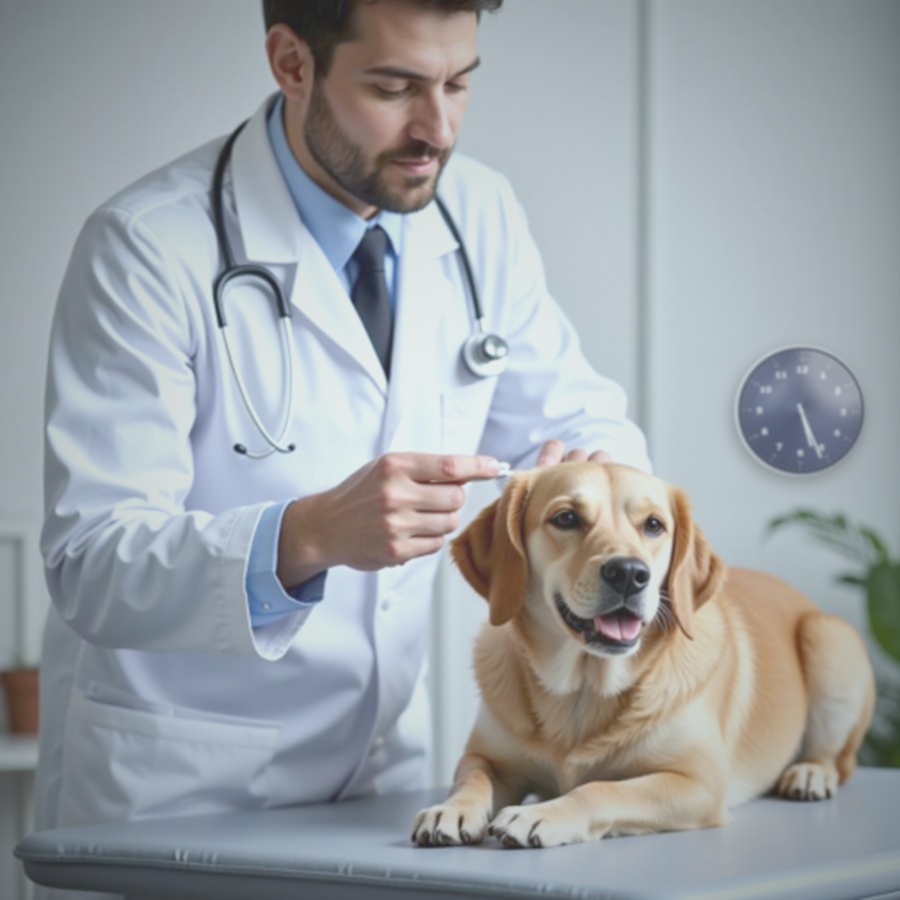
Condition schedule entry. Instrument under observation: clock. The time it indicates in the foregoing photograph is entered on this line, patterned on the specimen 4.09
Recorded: 5.26
